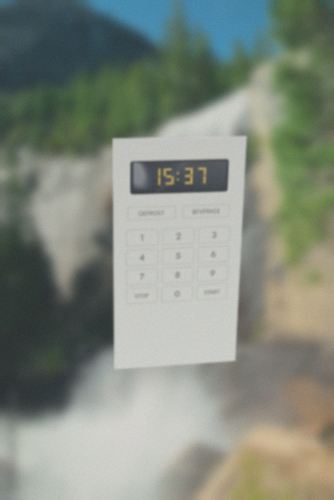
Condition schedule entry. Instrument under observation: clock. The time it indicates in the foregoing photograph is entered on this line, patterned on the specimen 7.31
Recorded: 15.37
